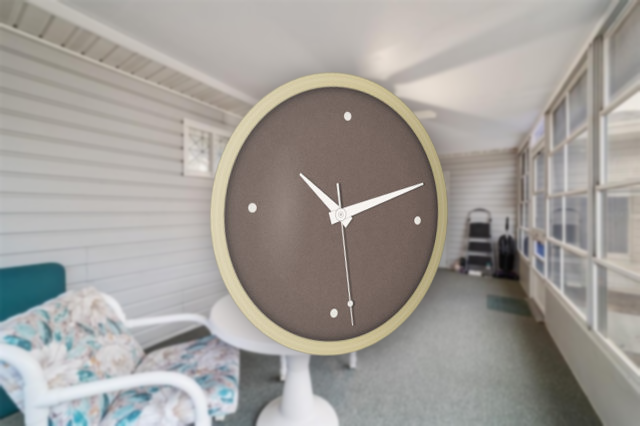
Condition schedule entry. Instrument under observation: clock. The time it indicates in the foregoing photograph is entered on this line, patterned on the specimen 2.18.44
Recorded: 10.11.28
